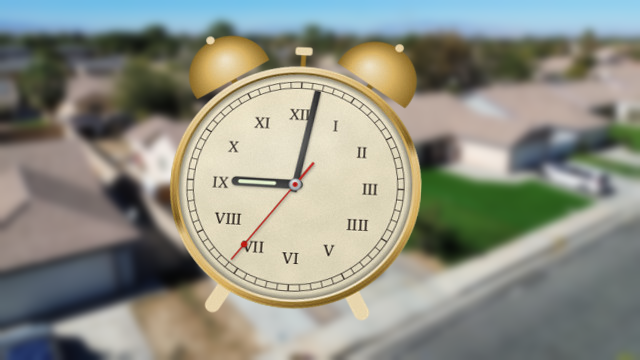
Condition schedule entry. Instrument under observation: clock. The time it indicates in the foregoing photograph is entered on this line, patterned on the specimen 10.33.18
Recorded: 9.01.36
